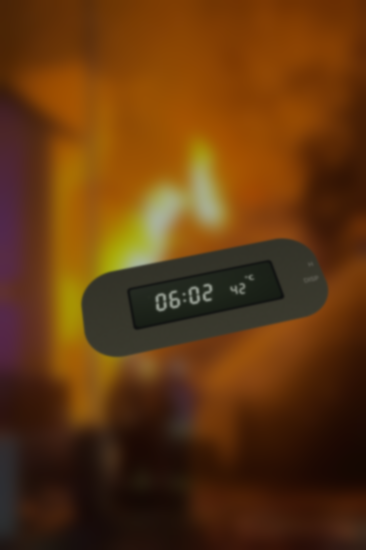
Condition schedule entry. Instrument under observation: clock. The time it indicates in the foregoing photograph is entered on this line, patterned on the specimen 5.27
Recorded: 6.02
